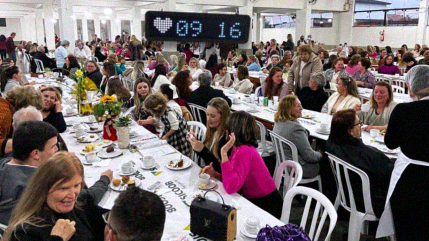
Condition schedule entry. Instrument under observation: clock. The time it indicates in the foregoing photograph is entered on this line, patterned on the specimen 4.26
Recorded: 9.16
